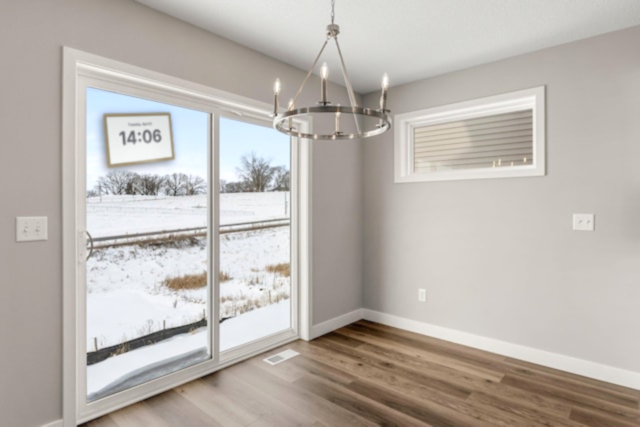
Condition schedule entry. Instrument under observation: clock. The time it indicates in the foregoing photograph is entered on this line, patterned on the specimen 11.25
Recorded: 14.06
